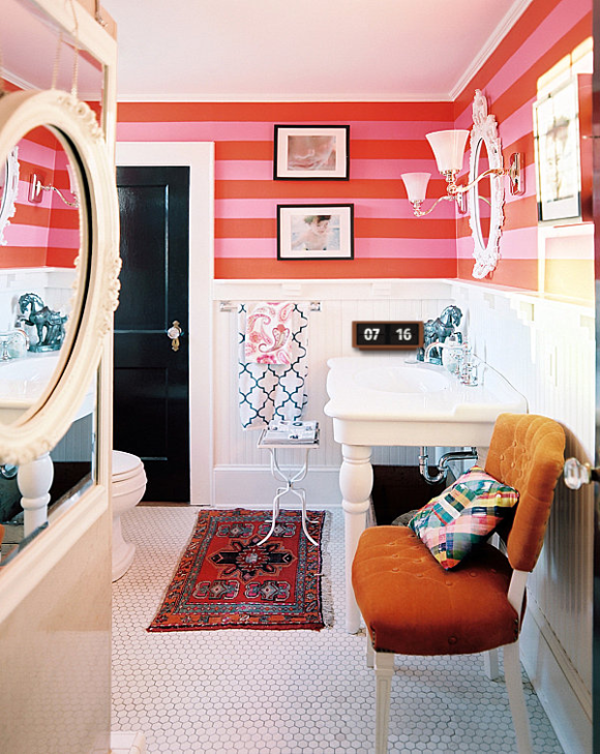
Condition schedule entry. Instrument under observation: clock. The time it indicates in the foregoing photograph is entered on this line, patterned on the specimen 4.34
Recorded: 7.16
